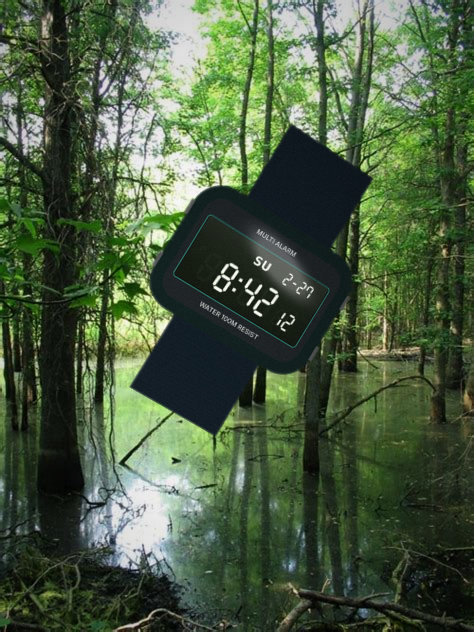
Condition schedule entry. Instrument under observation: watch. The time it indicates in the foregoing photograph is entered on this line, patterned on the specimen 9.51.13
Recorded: 8.42.12
